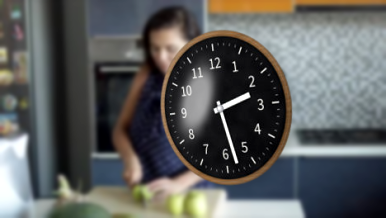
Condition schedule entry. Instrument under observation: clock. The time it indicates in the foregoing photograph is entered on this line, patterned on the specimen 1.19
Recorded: 2.28
